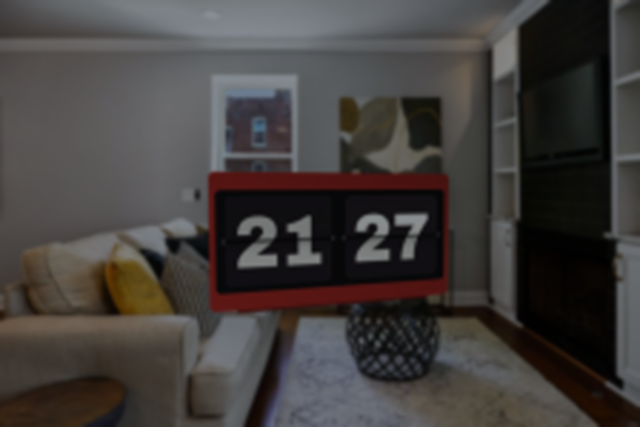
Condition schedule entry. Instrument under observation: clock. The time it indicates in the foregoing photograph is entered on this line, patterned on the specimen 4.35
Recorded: 21.27
